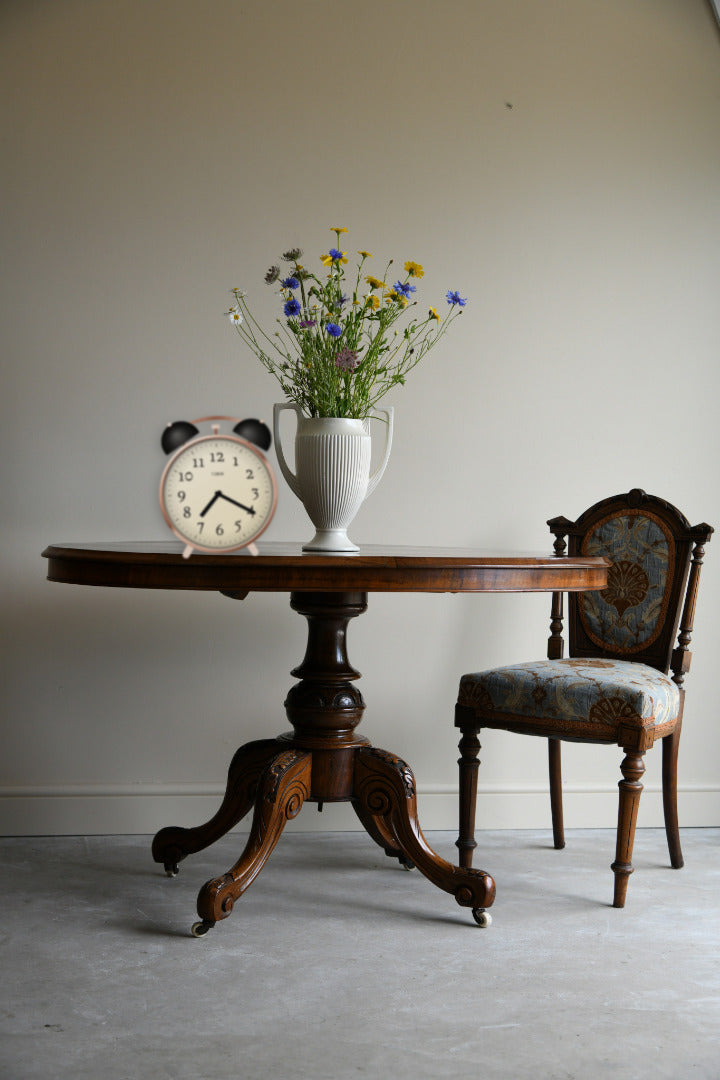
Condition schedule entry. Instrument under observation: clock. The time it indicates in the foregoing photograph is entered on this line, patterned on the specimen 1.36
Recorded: 7.20
